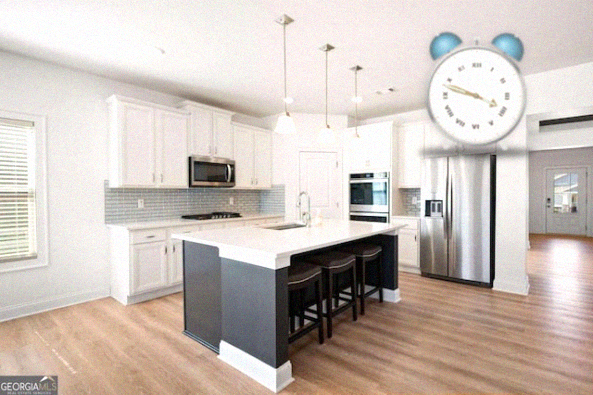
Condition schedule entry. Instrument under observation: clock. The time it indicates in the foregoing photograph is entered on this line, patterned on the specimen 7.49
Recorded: 3.48
